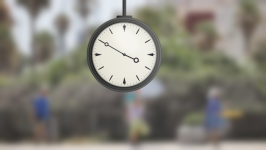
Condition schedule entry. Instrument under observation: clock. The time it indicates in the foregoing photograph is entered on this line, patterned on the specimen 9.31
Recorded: 3.50
